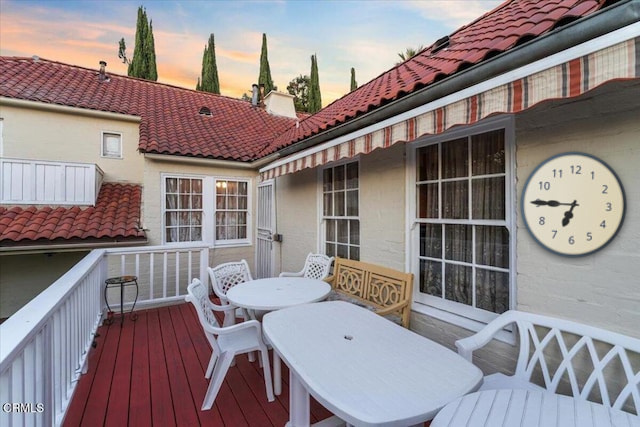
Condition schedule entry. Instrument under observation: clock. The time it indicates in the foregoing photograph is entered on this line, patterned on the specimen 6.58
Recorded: 6.45
